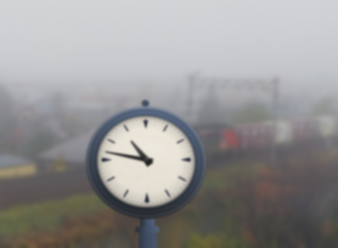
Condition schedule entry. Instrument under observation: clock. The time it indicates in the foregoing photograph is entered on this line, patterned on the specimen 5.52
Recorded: 10.47
